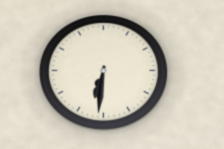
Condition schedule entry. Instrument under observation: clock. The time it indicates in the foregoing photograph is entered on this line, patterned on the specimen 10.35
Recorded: 6.31
